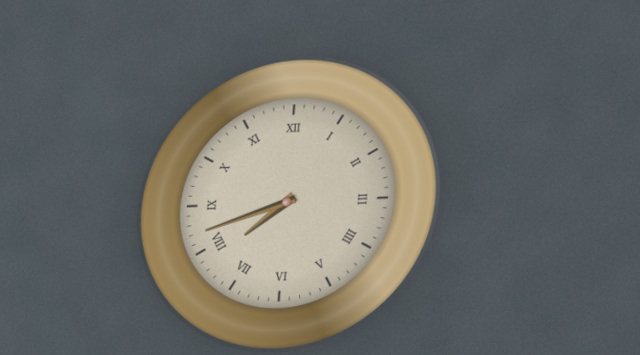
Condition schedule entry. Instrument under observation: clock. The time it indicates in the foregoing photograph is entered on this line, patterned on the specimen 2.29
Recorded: 7.42
